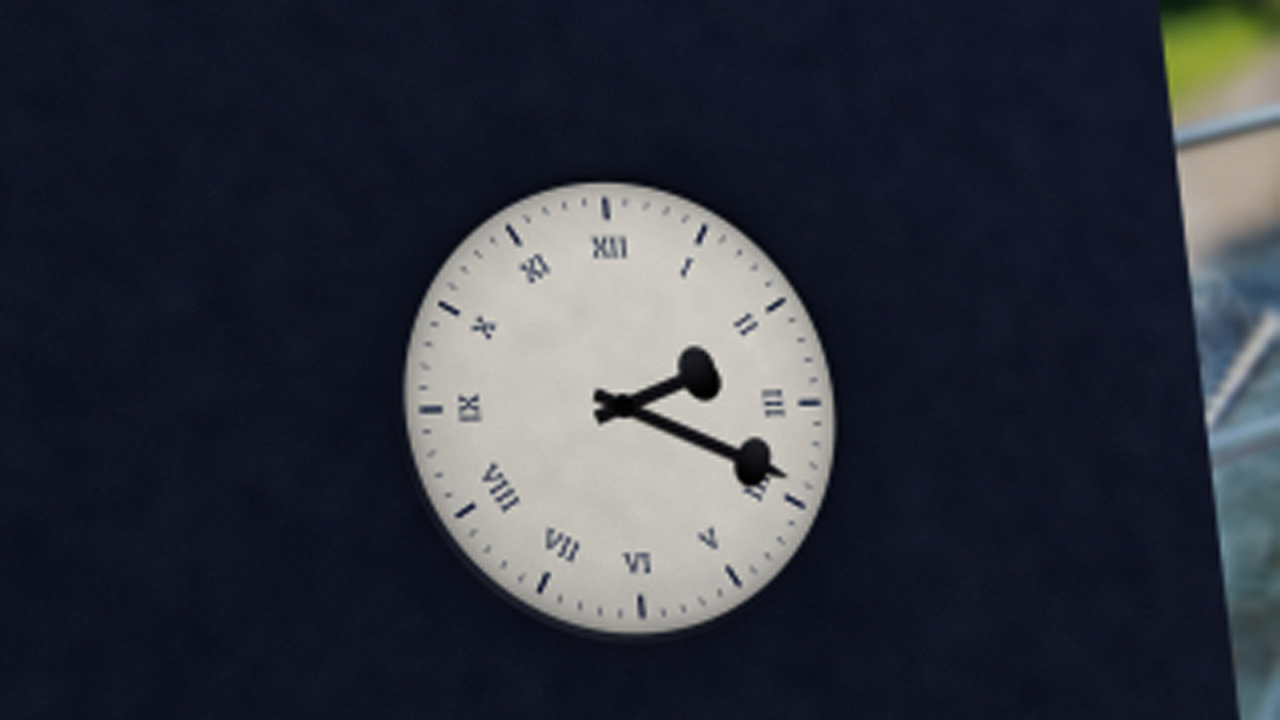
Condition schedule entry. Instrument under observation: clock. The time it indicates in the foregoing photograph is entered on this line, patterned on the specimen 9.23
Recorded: 2.19
